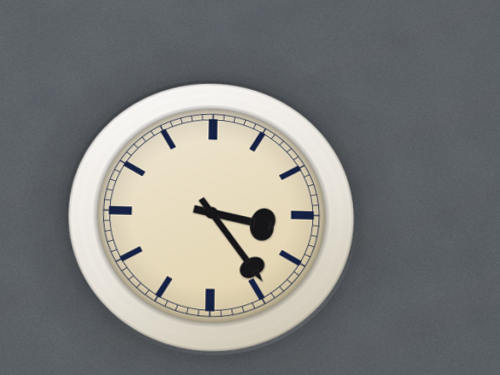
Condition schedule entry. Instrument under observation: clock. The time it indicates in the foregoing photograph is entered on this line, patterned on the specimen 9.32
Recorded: 3.24
